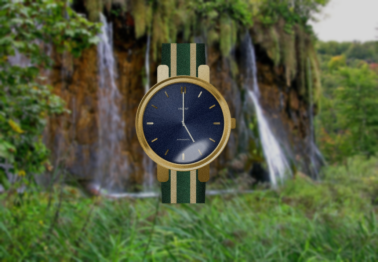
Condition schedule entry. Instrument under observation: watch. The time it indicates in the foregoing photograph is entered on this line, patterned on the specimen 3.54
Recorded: 5.00
